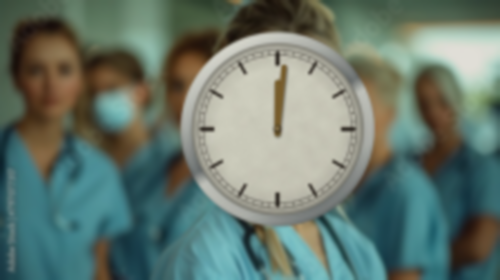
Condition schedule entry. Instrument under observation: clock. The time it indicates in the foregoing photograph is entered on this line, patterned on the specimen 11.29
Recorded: 12.01
